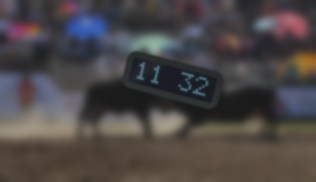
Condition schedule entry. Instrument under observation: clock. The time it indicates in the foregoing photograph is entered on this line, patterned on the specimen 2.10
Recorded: 11.32
